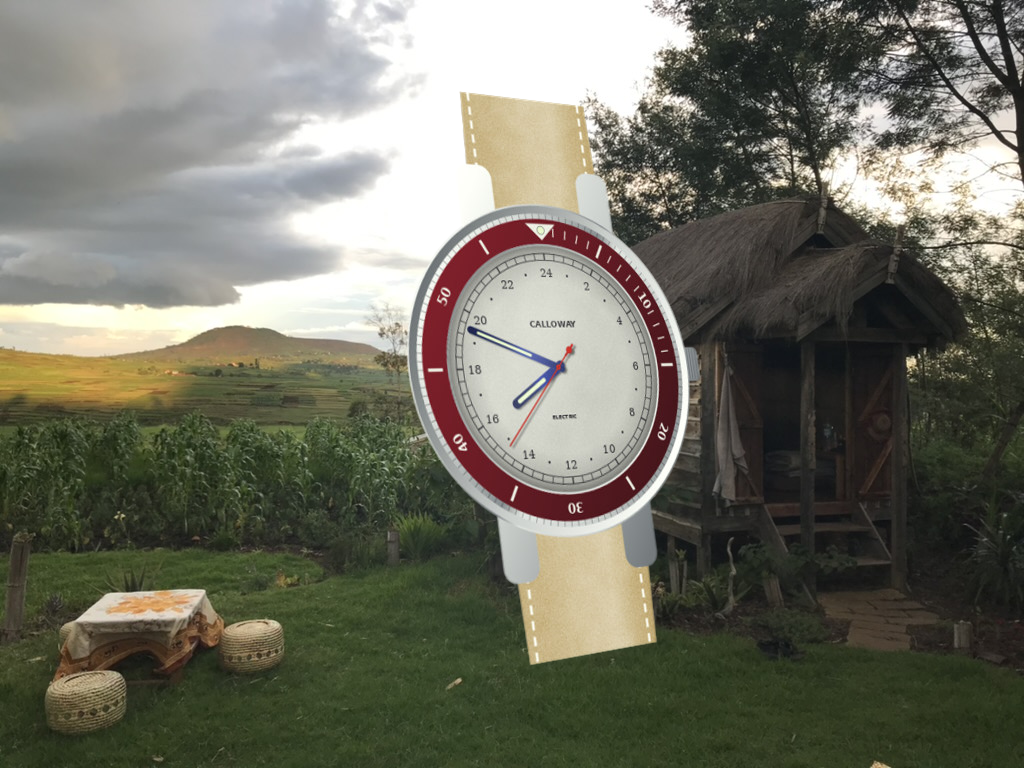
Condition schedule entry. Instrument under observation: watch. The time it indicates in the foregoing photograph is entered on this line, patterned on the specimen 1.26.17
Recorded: 15.48.37
